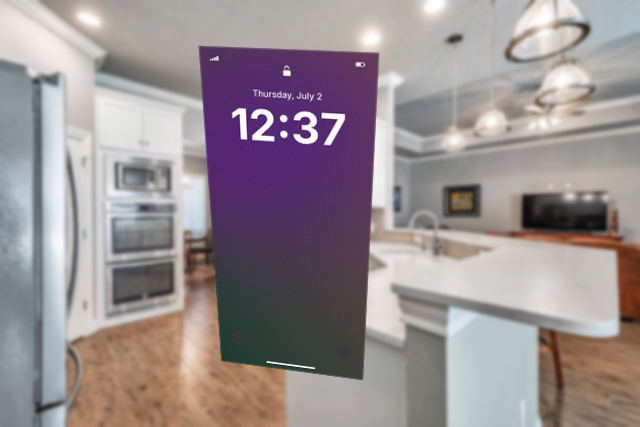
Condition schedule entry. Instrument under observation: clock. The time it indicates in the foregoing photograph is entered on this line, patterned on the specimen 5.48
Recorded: 12.37
